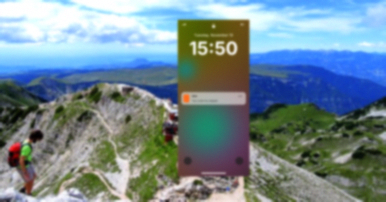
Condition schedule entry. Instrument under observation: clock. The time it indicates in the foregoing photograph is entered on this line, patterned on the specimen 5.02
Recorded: 15.50
